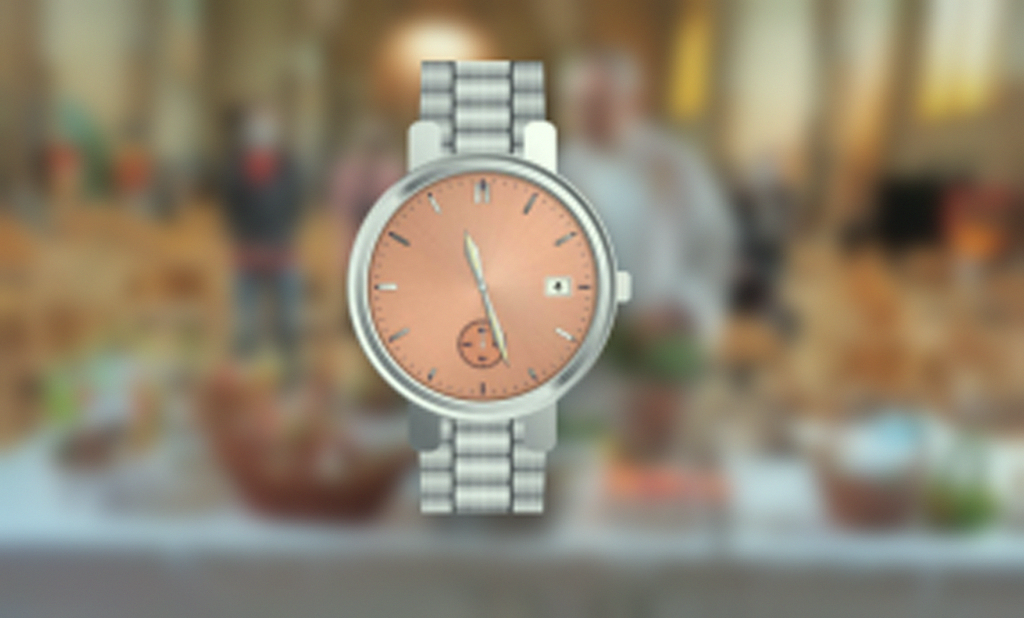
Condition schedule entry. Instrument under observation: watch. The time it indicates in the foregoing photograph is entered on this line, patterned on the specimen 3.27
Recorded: 11.27
